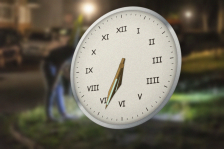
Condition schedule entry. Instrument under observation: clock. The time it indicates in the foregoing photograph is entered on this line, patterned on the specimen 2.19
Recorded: 6.34
